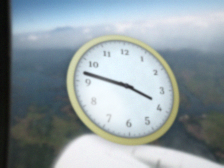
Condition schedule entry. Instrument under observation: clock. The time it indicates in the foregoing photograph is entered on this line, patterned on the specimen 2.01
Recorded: 3.47
